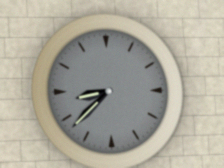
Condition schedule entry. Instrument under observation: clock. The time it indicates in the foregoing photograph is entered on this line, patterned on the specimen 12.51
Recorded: 8.38
